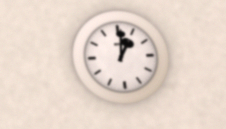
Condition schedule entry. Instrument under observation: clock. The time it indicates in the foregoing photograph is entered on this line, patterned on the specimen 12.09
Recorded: 1.01
